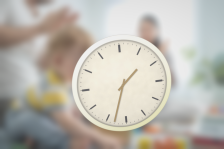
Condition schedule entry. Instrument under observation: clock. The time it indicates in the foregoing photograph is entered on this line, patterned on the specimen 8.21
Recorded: 1.33
